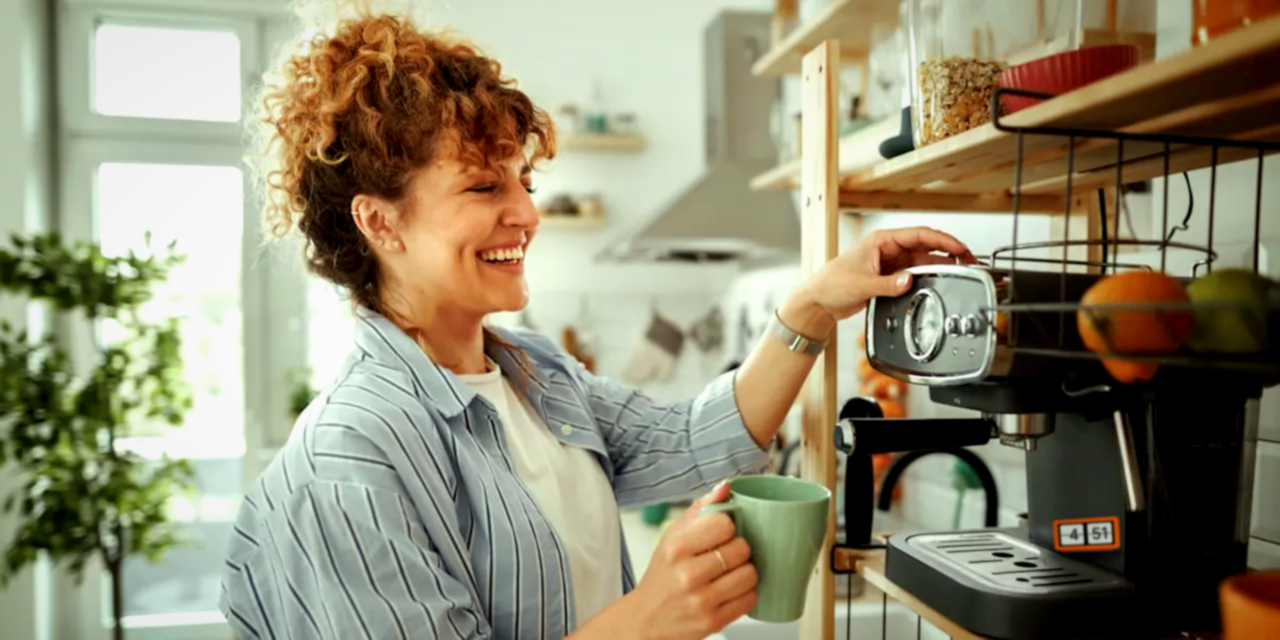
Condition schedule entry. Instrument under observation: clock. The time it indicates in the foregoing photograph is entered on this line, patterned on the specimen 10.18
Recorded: 4.51
